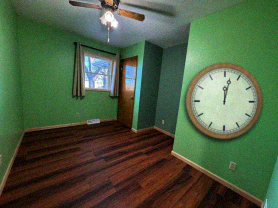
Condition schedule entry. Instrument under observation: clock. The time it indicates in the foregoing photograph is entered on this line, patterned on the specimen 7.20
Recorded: 12.02
